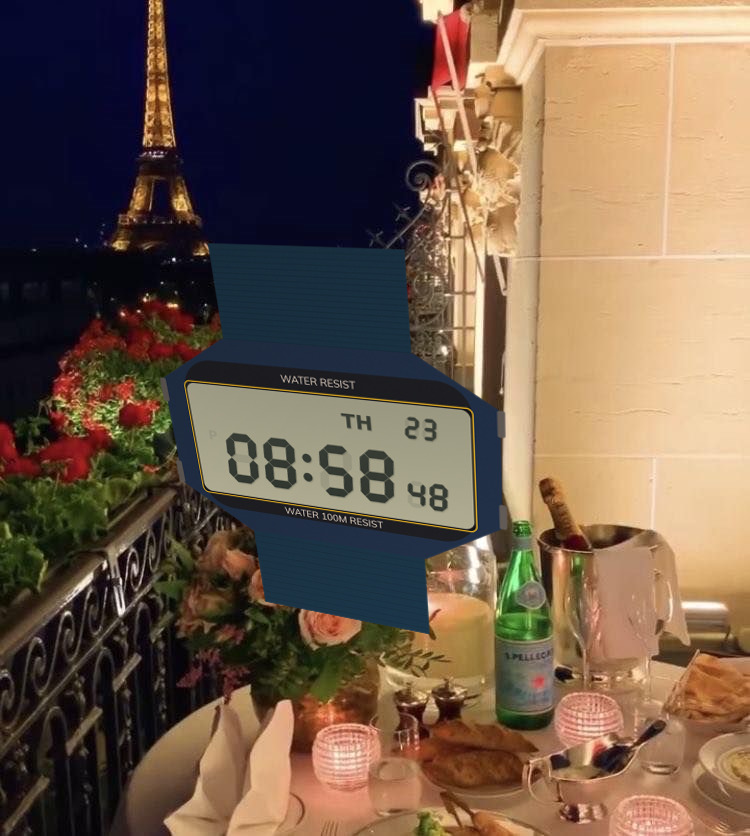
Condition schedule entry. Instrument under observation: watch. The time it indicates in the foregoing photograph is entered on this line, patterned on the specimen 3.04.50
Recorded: 8.58.48
